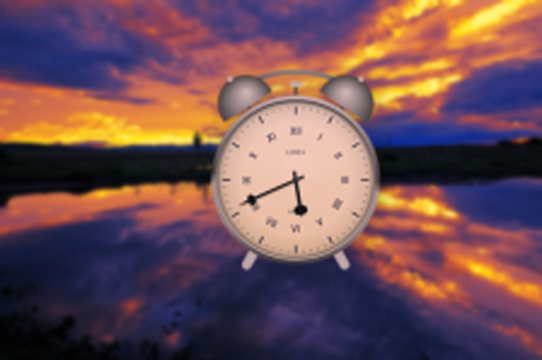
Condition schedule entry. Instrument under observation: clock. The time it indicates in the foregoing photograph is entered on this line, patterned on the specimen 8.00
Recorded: 5.41
